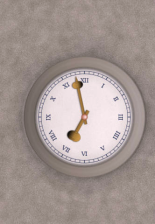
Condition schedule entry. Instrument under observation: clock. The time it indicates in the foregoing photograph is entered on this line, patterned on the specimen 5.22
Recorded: 6.58
